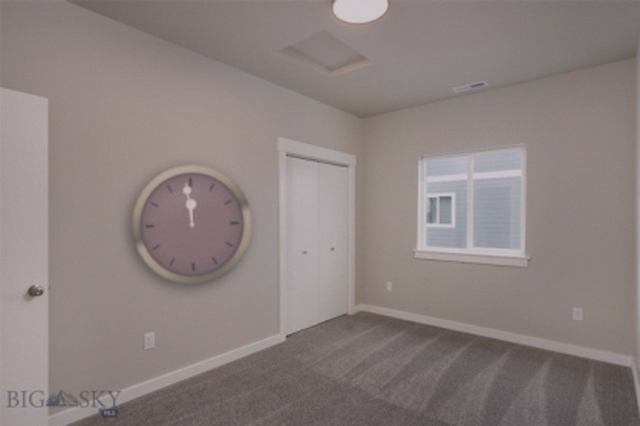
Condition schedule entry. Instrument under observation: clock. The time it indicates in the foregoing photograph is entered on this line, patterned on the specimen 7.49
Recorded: 11.59
